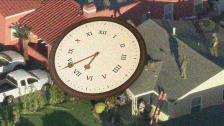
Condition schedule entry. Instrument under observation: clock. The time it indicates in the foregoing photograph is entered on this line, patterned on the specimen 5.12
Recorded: 6.39
